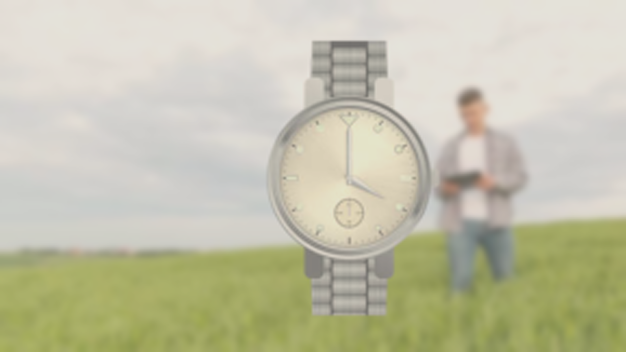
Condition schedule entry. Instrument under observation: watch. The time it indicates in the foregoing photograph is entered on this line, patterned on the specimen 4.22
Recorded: 4.00
